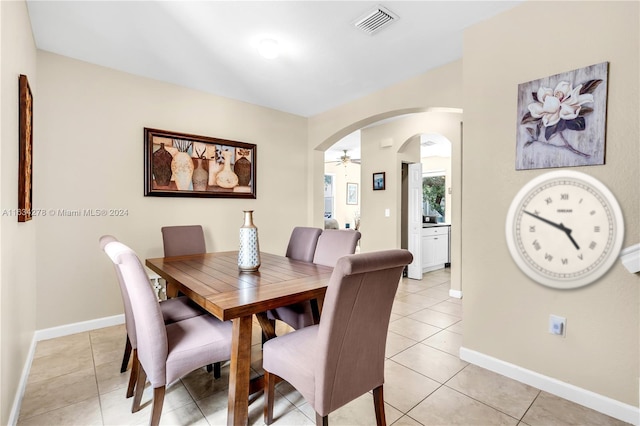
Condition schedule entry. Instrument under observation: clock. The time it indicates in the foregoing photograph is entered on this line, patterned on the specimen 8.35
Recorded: 4.49
